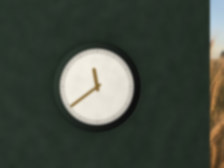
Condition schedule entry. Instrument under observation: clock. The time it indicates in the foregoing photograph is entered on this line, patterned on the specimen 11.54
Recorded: 11.39
